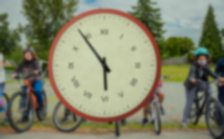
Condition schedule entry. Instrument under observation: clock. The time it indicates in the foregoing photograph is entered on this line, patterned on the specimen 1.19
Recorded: 5.54
